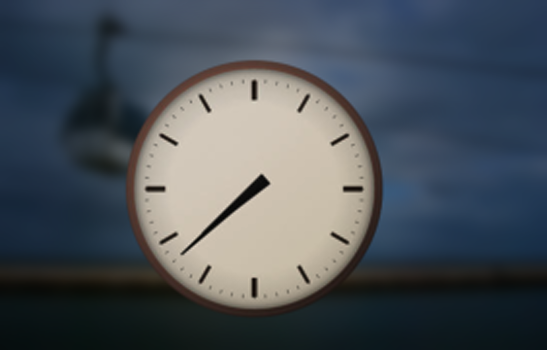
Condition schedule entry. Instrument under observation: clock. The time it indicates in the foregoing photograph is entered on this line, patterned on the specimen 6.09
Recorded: 7.38
